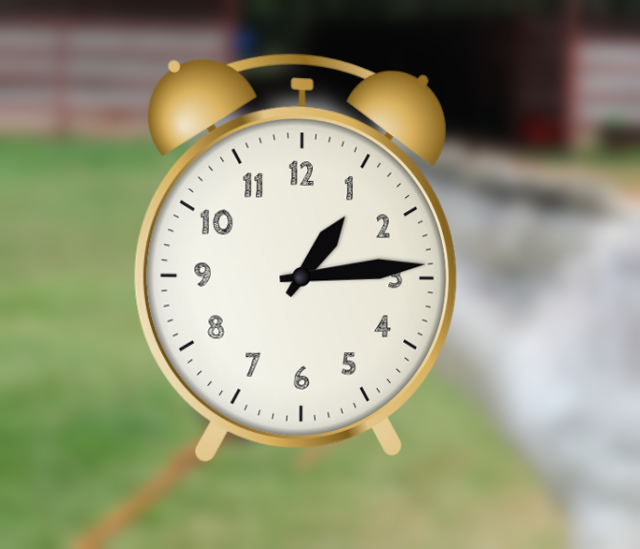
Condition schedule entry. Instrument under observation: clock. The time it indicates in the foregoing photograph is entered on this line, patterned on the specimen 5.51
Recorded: 1.14
